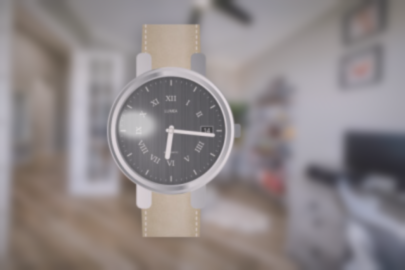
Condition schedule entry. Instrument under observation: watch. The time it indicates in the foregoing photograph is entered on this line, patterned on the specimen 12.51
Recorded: 6.16
